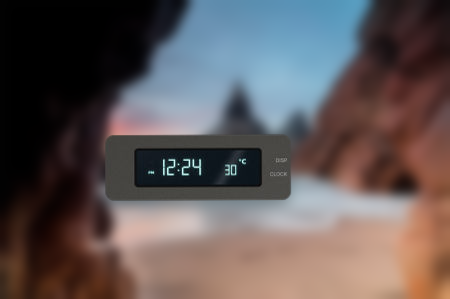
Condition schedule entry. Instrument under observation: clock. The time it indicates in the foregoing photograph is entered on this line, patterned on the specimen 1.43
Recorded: 12.24
